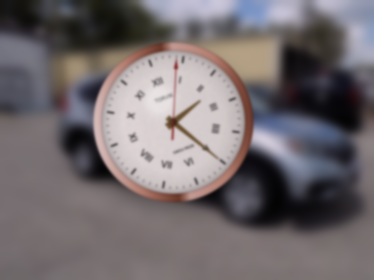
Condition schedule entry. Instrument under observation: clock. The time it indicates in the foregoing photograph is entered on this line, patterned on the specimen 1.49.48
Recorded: 2.25.04
